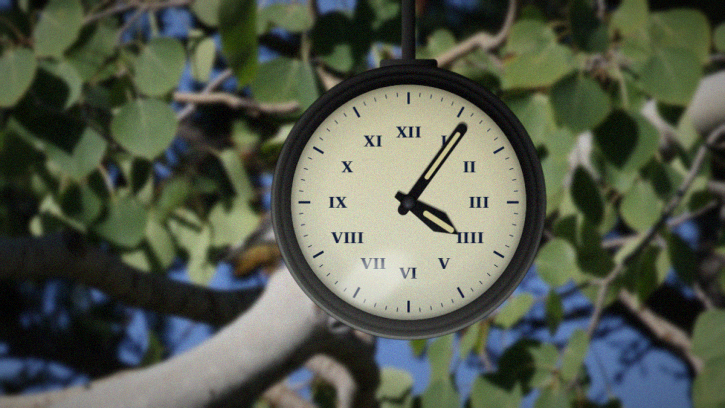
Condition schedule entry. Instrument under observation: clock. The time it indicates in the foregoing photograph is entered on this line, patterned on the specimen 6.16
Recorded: 4.06
